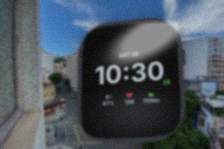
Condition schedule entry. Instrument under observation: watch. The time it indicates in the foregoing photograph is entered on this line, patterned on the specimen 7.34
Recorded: 10.30
